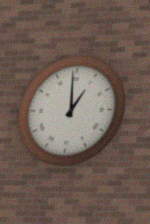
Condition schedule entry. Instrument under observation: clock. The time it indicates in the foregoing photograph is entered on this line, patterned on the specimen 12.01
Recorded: 12.59
